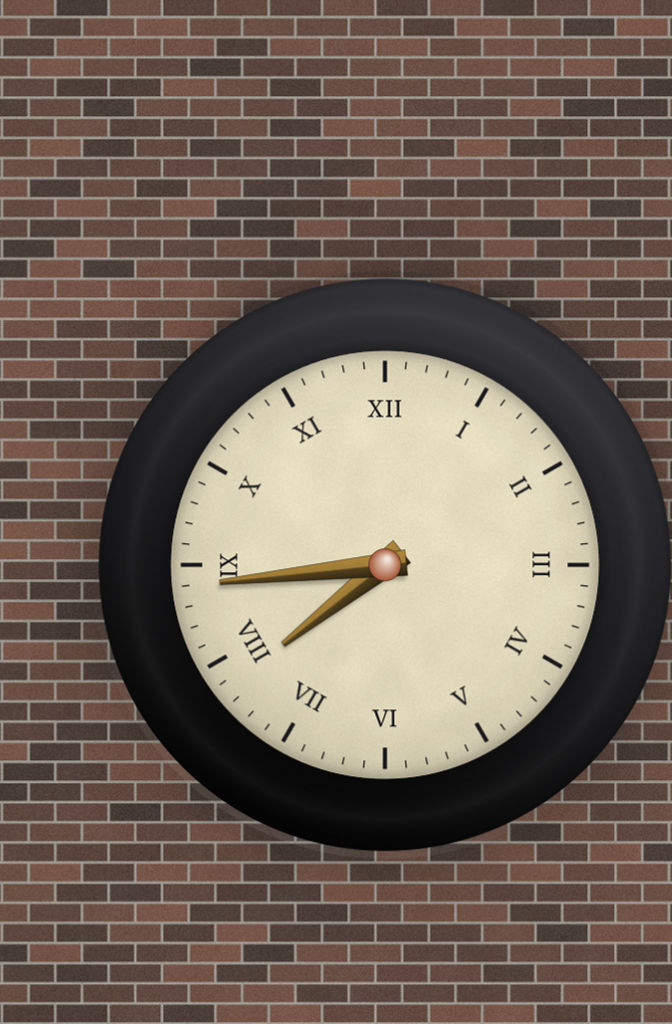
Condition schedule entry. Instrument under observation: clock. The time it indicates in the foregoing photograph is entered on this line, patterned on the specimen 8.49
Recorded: 7.44
